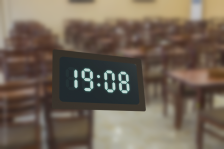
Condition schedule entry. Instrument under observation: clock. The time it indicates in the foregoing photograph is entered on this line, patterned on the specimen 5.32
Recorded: 19.08
